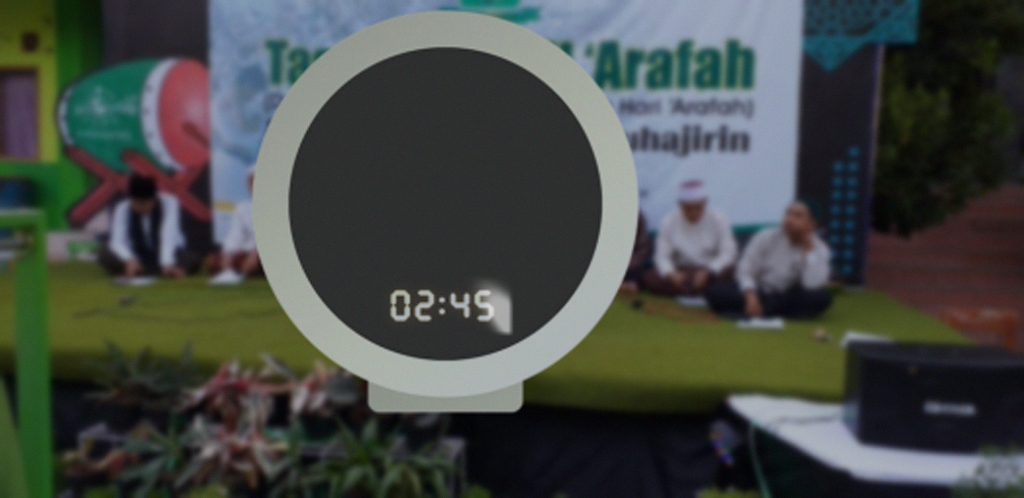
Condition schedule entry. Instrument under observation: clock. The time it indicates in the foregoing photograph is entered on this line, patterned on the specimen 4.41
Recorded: 2.45
